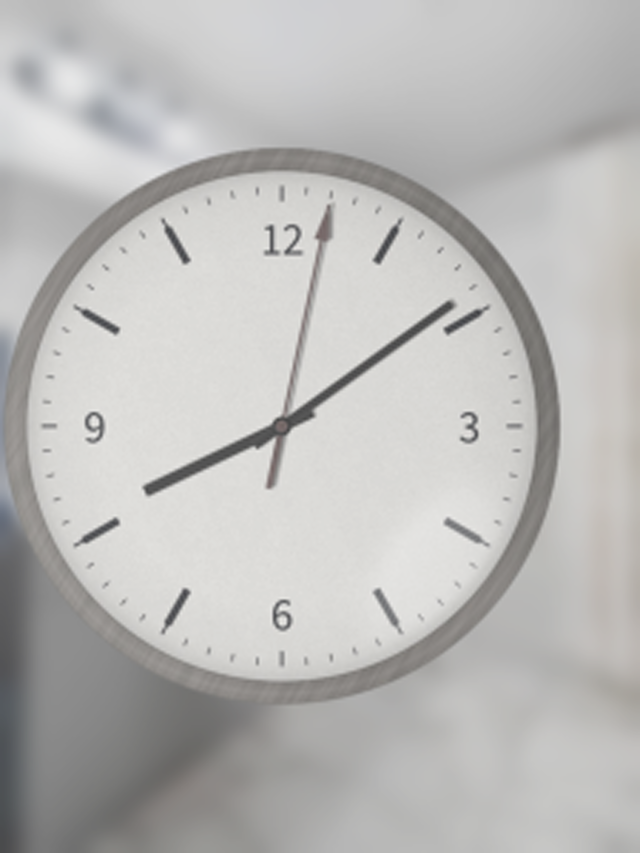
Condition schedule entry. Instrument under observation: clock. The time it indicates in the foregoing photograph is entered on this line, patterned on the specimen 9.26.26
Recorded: 8.09.02
